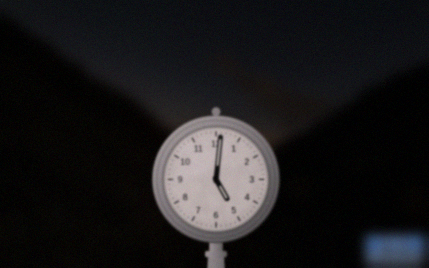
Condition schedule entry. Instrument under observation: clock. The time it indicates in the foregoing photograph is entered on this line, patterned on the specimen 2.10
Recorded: 5.01
